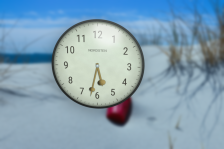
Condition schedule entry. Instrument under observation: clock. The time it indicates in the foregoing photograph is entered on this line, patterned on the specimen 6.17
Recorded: 5.32
